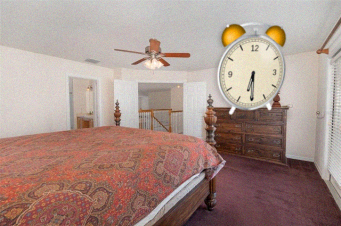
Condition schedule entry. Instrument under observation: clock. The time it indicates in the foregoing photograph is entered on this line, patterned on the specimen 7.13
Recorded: 6.30
